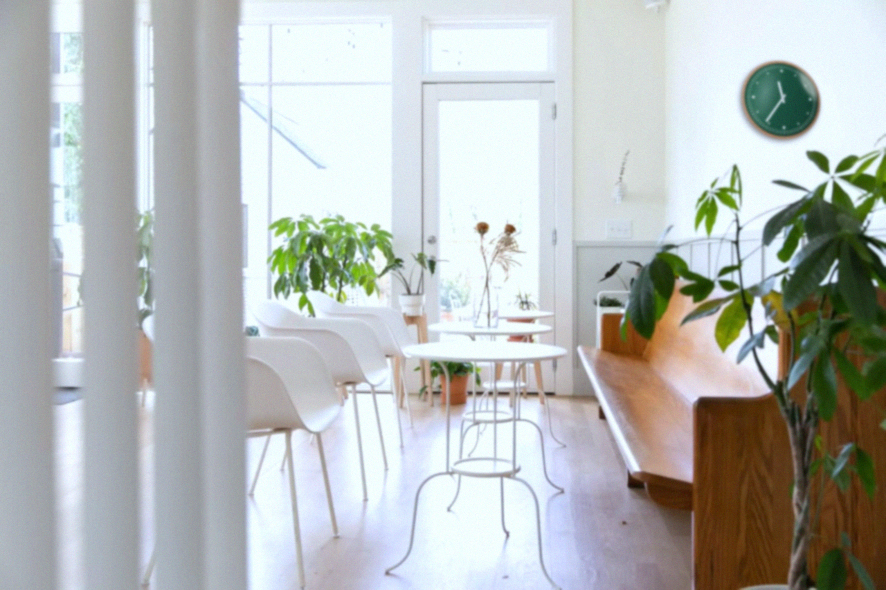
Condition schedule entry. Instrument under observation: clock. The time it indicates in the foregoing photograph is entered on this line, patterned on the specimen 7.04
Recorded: 11.36
